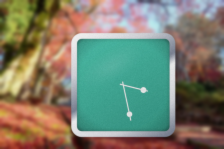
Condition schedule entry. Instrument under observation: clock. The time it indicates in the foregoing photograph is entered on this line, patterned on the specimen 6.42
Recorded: 3.28
